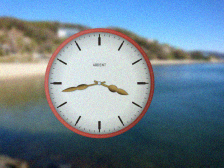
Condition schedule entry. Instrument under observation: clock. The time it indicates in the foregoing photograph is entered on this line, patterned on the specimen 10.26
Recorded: 3.43
